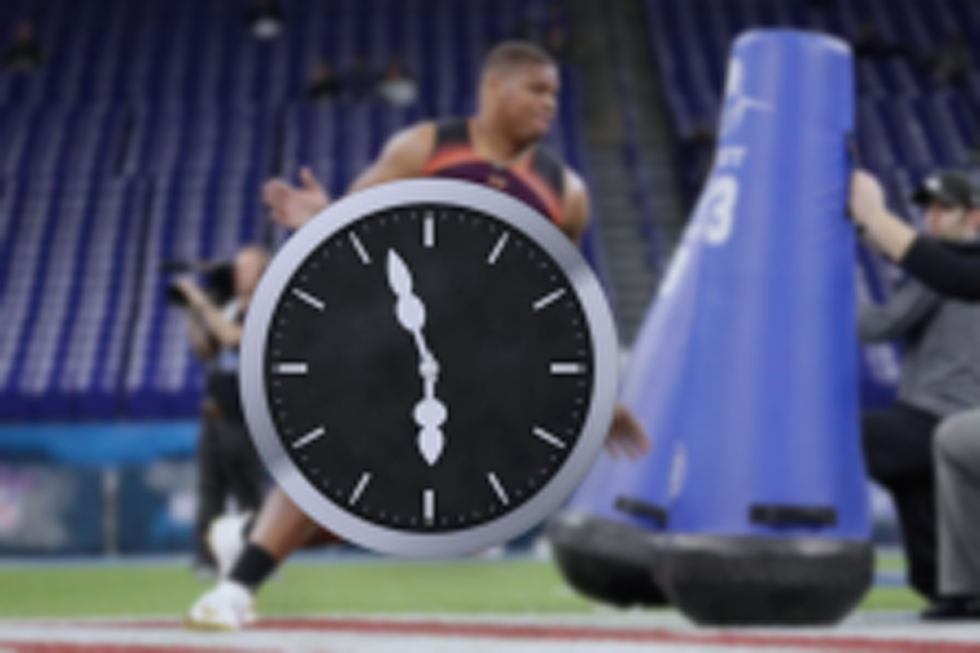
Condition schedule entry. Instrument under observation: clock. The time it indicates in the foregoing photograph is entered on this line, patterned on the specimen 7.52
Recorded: 5.57
